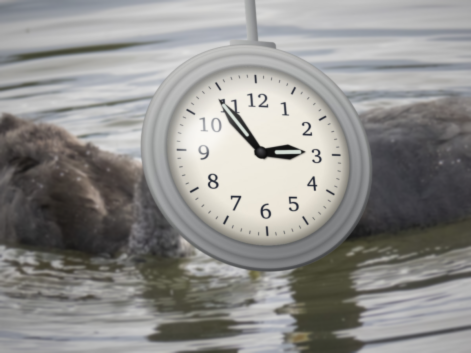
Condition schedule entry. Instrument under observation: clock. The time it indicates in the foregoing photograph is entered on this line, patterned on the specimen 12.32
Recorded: 2.54
